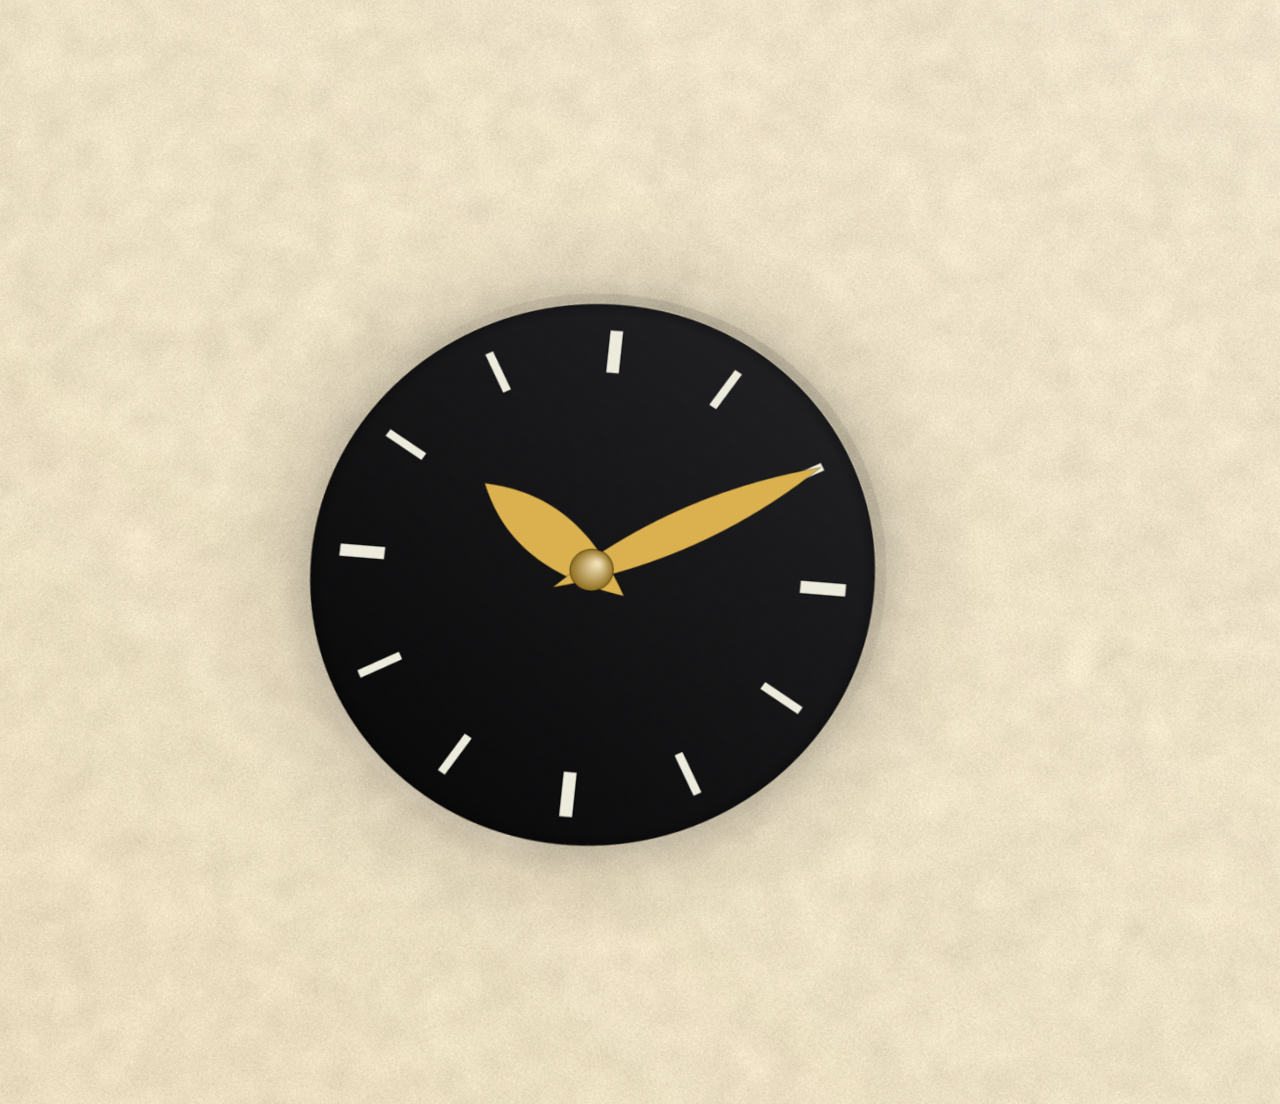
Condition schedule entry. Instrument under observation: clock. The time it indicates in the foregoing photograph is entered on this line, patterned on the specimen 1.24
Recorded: 10.10
